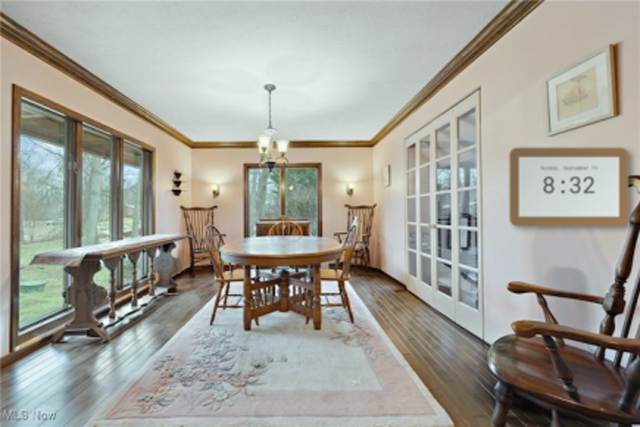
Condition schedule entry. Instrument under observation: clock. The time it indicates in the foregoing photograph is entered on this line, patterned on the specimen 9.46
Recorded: 8.32
